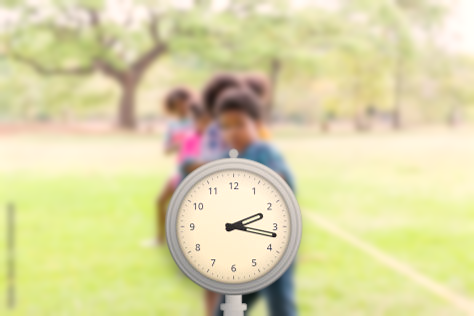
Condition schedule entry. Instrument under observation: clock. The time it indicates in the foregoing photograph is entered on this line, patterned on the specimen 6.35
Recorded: 2.17
